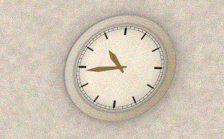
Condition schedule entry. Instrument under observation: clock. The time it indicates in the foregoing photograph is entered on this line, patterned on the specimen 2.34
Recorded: 10.44
